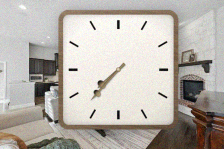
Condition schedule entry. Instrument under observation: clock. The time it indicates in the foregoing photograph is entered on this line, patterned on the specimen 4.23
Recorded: 7.37
